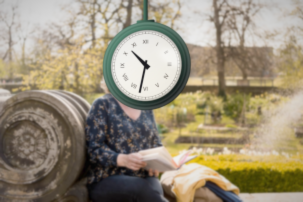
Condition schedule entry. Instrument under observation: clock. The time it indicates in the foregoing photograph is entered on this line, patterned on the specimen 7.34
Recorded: 10.32
